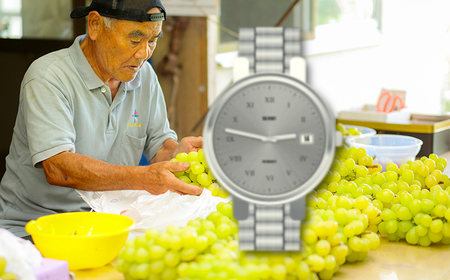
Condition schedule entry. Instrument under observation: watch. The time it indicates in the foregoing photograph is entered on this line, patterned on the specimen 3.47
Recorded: 2.47
